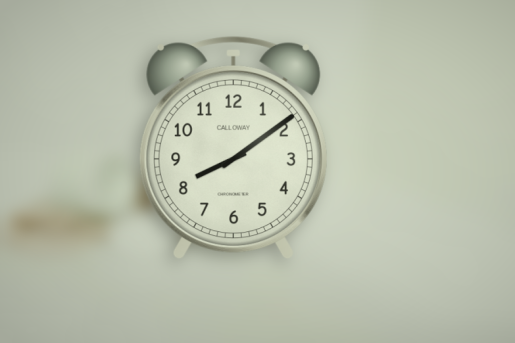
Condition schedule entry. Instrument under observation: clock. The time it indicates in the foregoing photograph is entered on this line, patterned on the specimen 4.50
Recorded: 8.09
